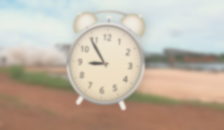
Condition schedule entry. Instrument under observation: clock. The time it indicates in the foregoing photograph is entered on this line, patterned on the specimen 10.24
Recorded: 8.54
